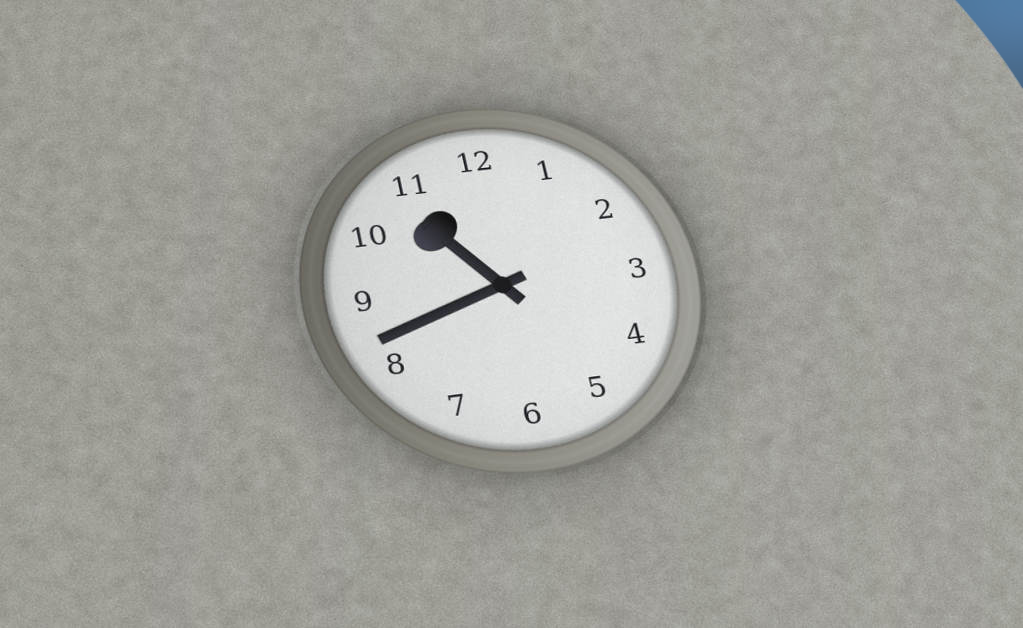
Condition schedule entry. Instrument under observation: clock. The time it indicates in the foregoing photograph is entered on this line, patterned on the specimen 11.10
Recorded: 10.42
